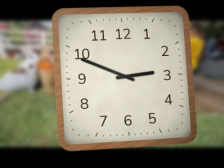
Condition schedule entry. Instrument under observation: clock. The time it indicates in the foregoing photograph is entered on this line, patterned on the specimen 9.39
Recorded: 2.49
